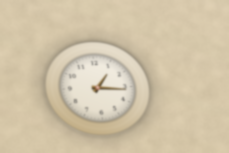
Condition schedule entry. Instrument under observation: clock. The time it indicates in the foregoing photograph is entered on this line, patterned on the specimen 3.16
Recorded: 1.16
